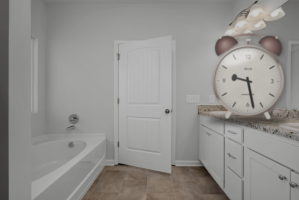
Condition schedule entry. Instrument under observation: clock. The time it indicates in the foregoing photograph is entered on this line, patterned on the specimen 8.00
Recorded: 9.28
